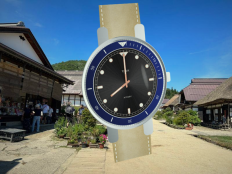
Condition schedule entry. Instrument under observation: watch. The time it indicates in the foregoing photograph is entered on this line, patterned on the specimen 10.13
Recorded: 8.00
